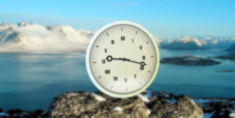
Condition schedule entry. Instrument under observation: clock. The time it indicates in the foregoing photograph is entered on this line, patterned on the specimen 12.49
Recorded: 9.18
